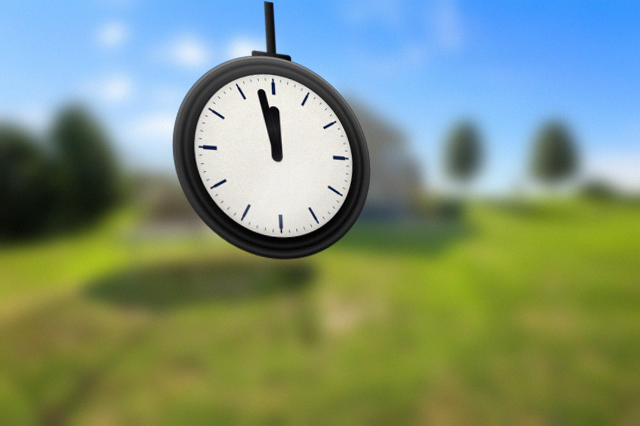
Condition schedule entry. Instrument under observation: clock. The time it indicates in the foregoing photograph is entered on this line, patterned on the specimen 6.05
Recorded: 11.58
